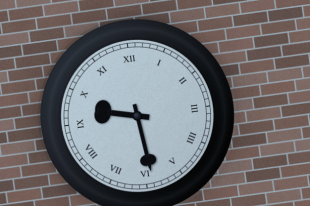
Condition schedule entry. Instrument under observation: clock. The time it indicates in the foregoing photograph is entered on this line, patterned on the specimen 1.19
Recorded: 9.29
